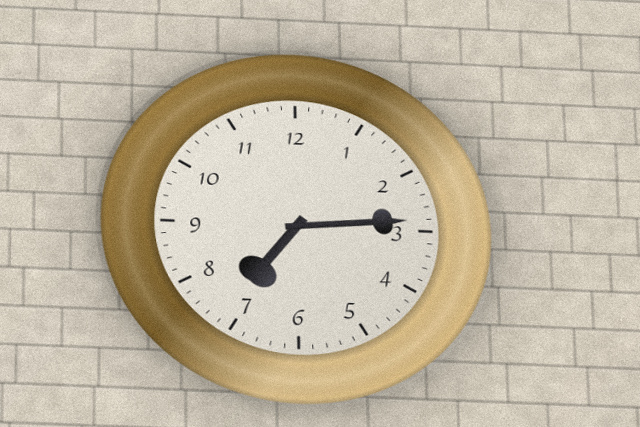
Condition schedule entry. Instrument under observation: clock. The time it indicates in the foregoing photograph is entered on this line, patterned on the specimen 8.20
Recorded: 7.14
